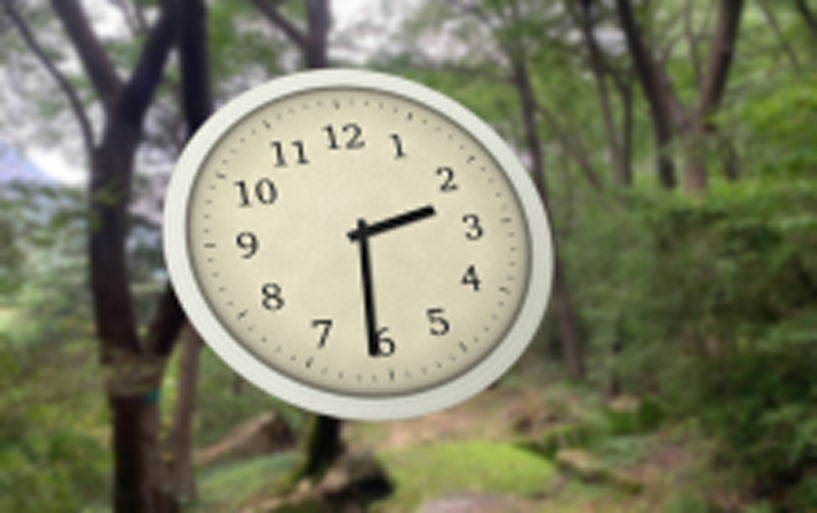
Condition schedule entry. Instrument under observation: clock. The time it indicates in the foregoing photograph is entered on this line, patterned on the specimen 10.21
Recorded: 2.31
